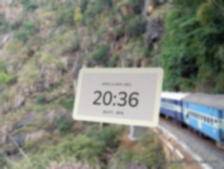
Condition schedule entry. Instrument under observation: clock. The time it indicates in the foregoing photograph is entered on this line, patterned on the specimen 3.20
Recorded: 20.36
